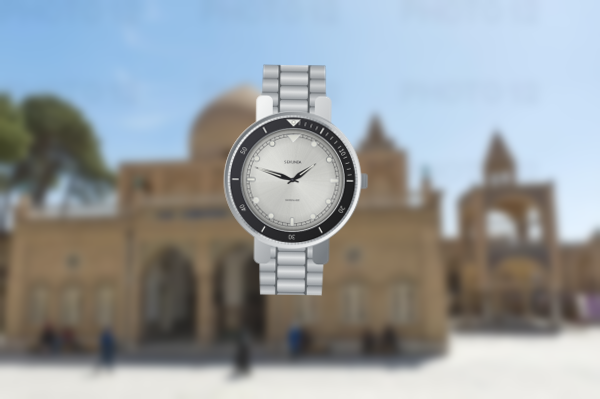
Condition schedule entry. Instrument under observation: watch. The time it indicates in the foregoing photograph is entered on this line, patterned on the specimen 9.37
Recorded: 1.48
